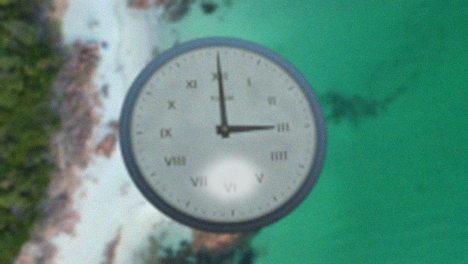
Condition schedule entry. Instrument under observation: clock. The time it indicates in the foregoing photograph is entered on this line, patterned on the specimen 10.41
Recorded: 3.00
